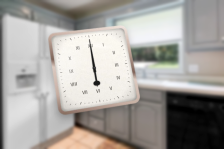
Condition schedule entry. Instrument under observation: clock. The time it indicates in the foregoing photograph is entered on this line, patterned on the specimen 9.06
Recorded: 6.00
